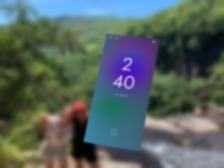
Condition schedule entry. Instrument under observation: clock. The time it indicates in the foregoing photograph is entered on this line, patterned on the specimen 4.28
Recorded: 2.40
